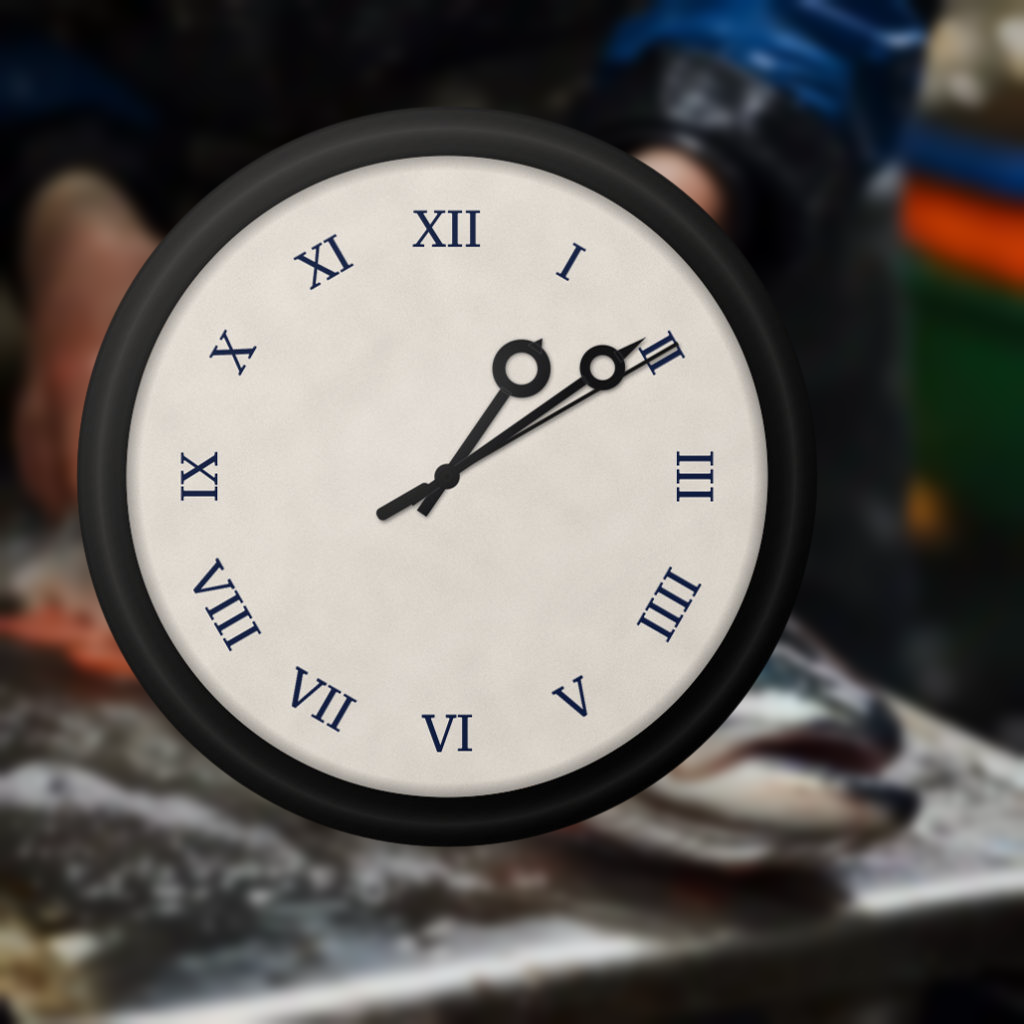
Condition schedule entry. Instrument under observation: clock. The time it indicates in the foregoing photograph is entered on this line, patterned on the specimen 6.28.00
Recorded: 1.09.10
